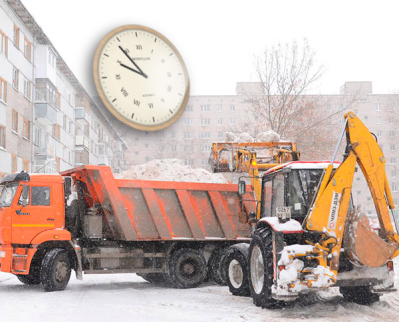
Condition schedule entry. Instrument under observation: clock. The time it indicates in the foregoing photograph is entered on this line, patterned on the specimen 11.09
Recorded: 9.54
